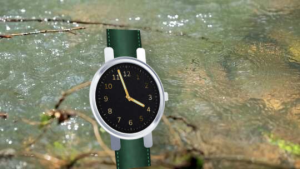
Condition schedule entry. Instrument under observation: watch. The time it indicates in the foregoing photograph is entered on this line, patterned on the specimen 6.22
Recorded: 3.57
